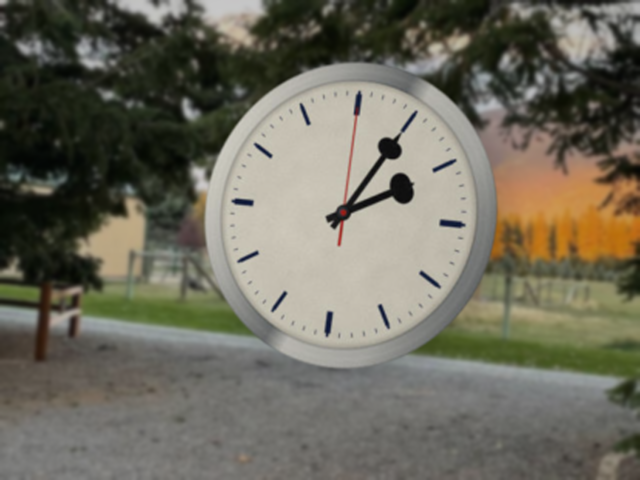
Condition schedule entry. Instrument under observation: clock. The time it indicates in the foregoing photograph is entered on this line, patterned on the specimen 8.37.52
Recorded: 2.05.00
